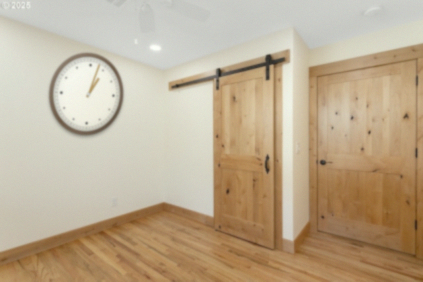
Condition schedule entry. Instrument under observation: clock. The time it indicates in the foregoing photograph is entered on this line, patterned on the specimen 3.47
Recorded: 1.03
